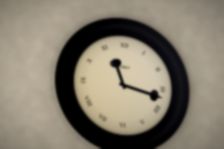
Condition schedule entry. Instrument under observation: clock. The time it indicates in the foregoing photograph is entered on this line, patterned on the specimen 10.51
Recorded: 11.17
